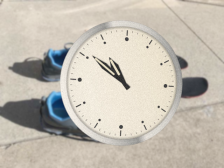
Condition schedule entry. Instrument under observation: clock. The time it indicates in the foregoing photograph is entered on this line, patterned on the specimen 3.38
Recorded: 10.51
